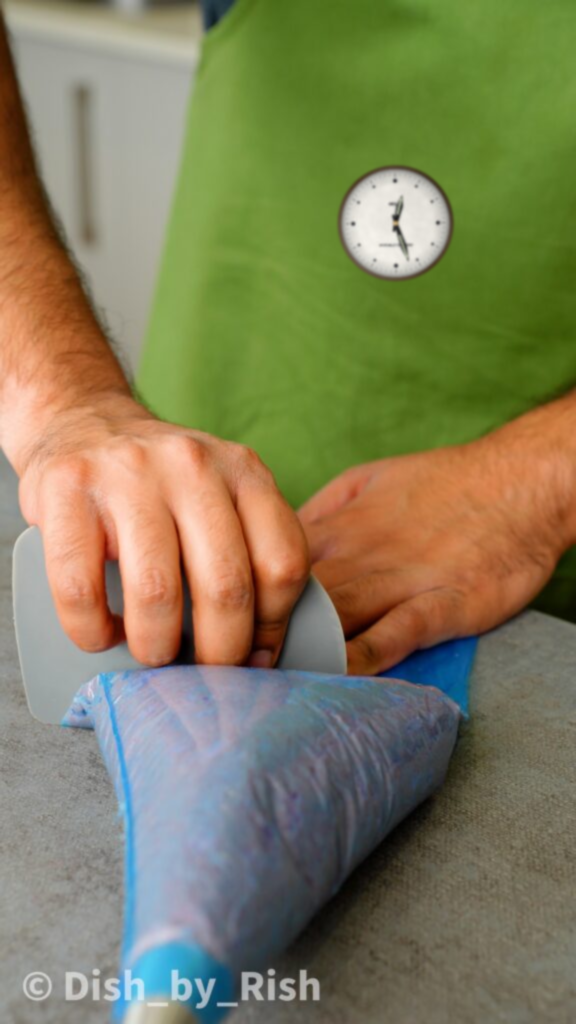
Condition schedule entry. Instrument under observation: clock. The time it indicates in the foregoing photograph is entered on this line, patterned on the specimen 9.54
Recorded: 12.27
